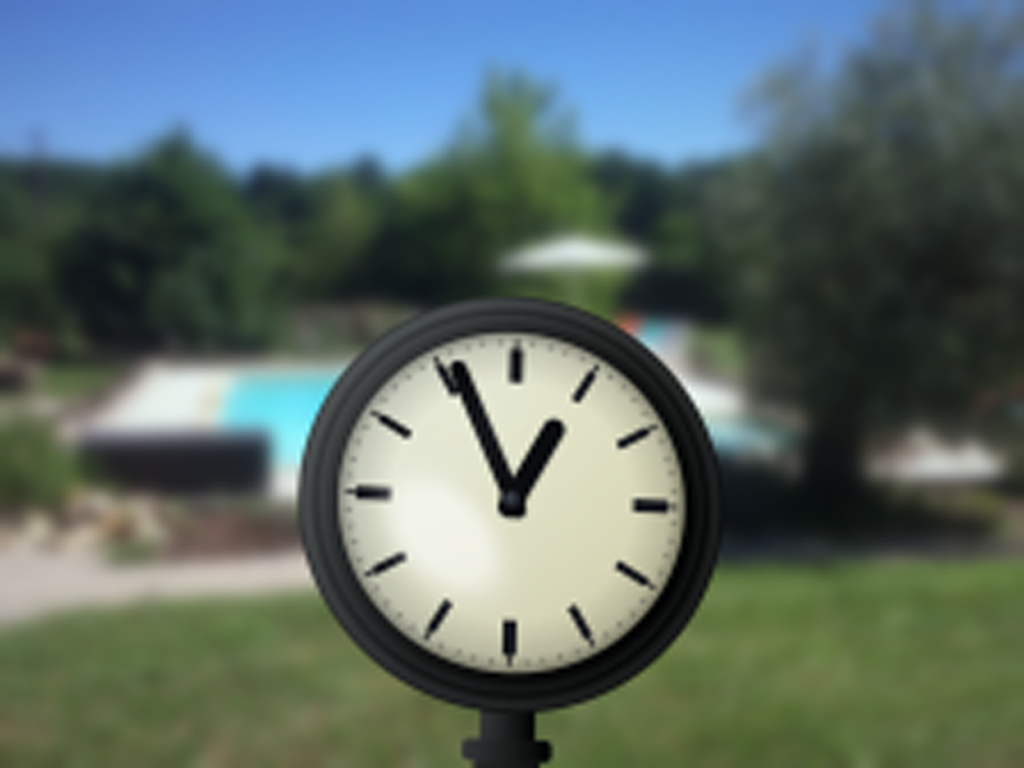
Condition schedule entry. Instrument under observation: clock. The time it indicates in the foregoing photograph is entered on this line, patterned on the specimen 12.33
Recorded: 12.56
